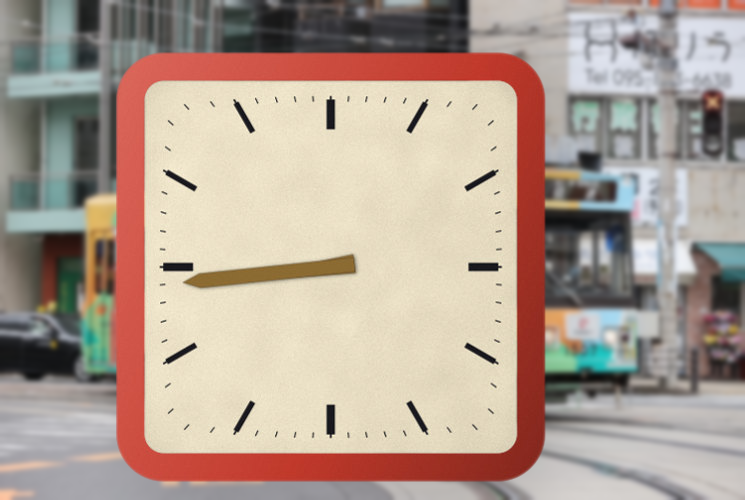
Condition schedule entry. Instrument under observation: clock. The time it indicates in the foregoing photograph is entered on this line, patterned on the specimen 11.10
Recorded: 8.44
